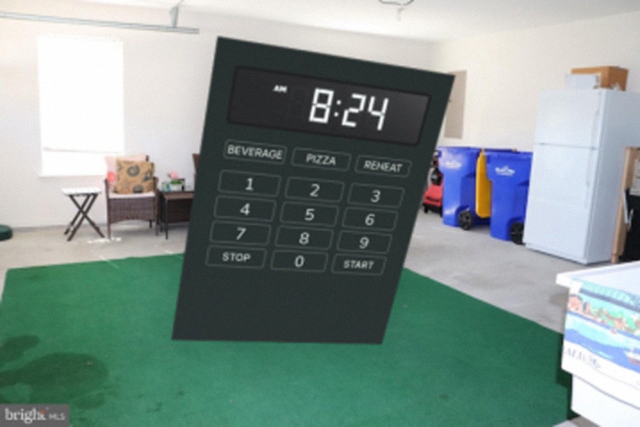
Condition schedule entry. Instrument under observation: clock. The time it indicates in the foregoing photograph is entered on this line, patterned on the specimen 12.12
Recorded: 8.24
